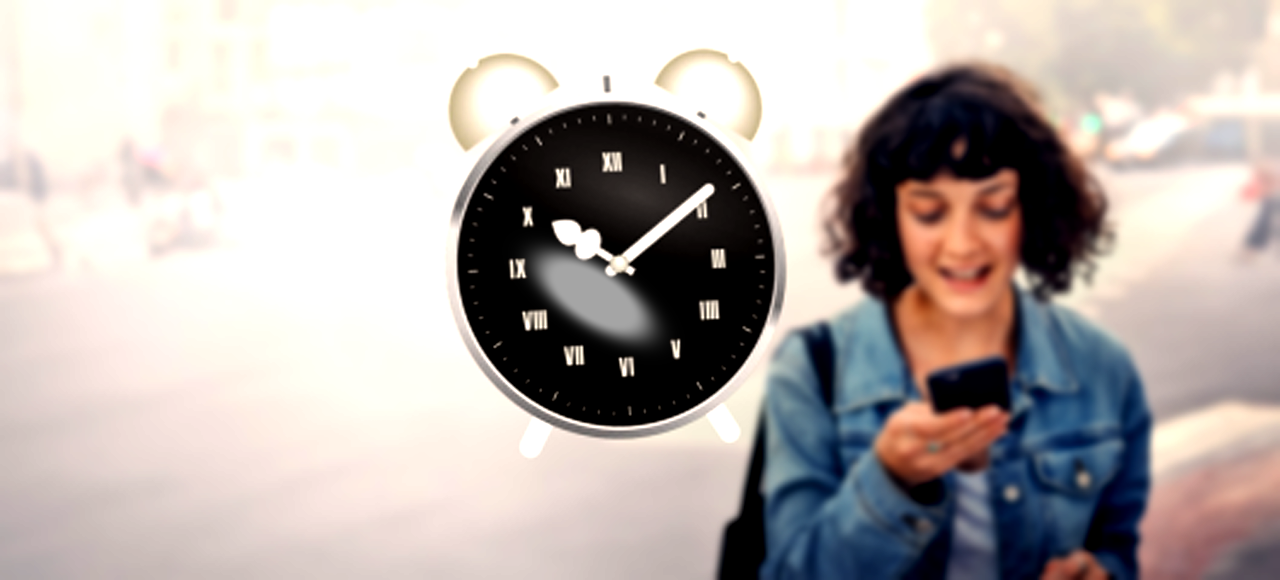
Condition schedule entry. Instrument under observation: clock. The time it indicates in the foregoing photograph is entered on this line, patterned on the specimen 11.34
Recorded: 10.09
